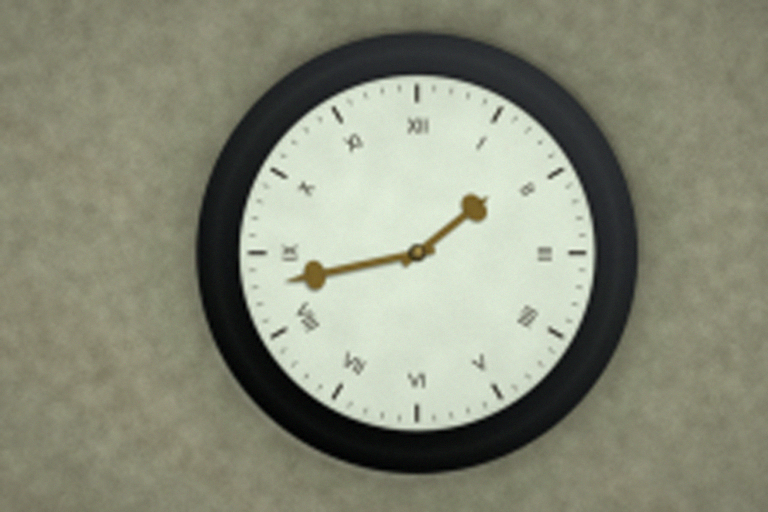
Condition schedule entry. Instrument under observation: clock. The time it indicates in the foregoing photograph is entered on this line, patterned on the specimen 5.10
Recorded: 1.43
